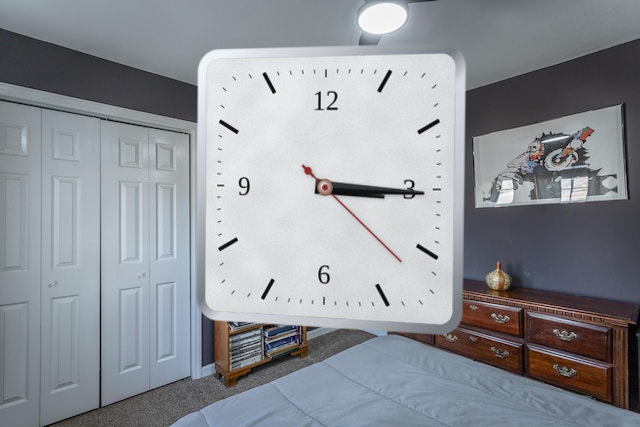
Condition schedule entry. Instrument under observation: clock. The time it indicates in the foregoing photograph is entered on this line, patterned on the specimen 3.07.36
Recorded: 3.15.22
